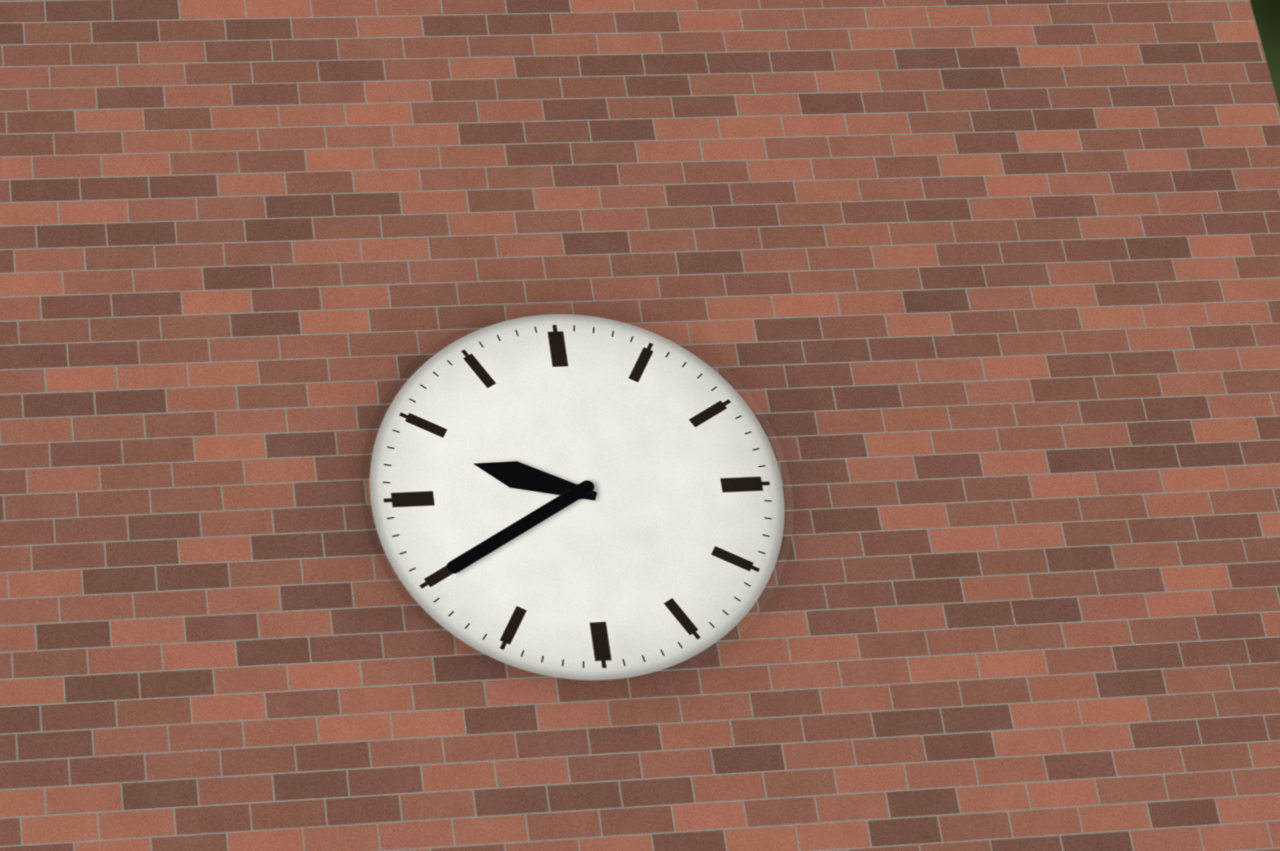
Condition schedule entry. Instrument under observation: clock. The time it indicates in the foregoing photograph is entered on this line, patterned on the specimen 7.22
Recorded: 9.40
